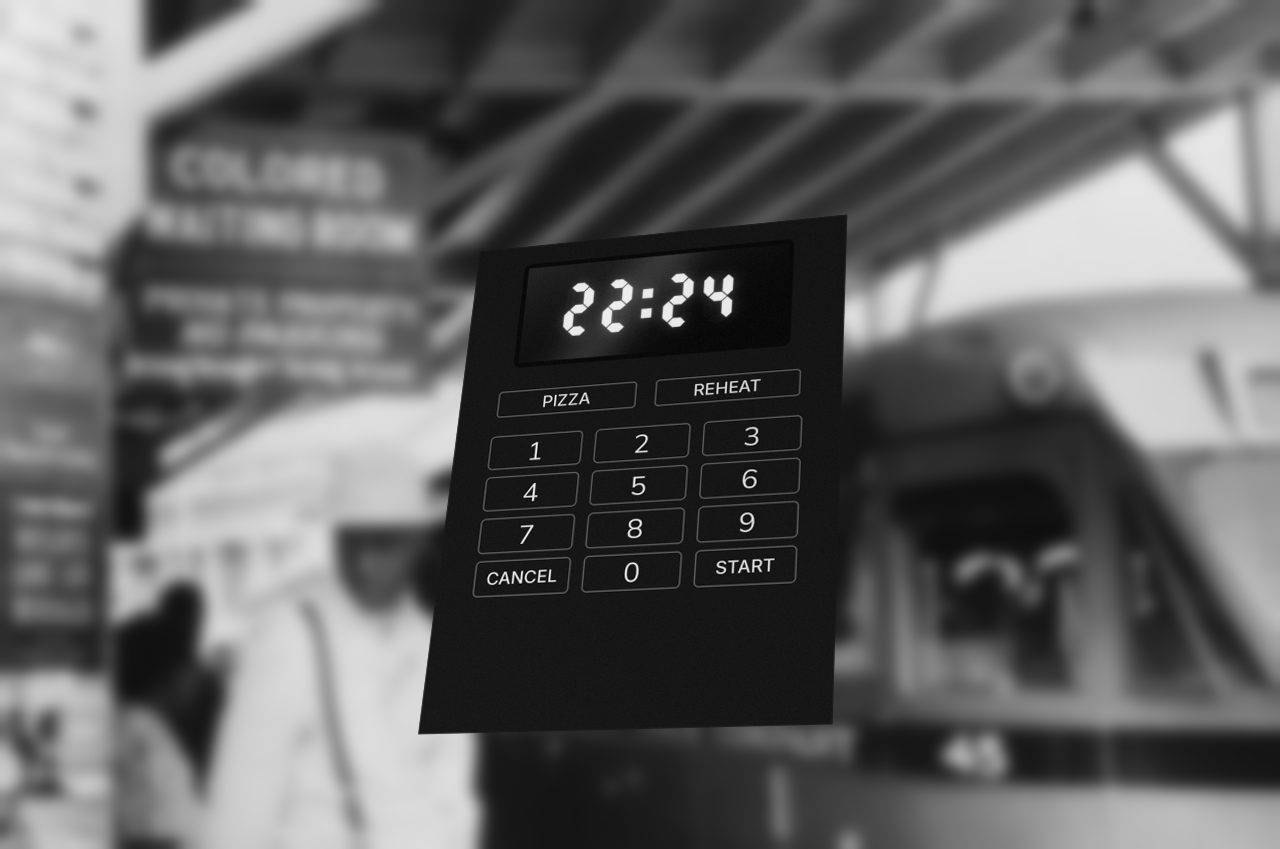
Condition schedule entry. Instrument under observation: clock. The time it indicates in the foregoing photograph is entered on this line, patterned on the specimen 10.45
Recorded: 22.24
